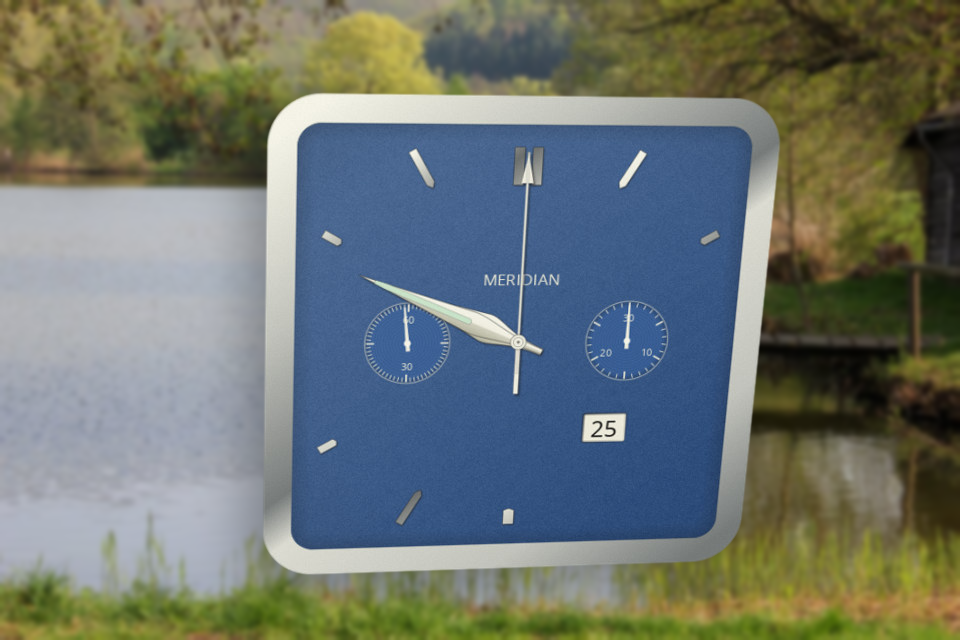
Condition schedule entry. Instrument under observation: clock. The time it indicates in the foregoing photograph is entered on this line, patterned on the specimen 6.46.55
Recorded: 9.48.59
